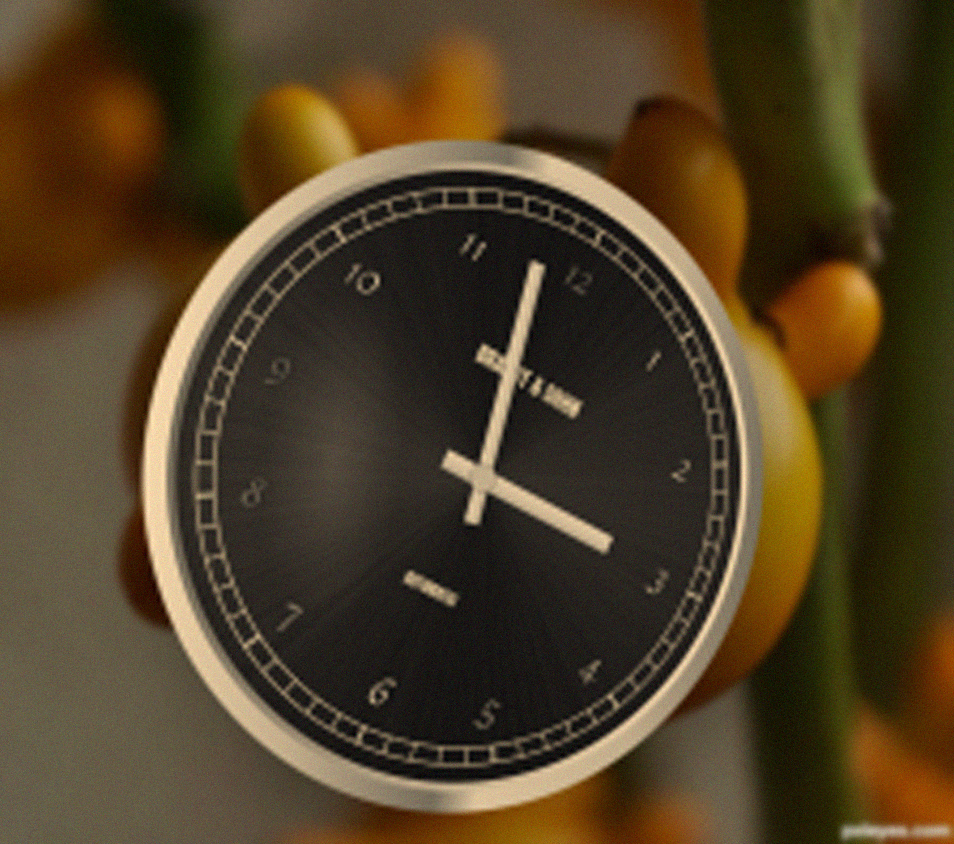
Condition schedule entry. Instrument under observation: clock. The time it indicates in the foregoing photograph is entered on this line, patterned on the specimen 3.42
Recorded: 2.58
